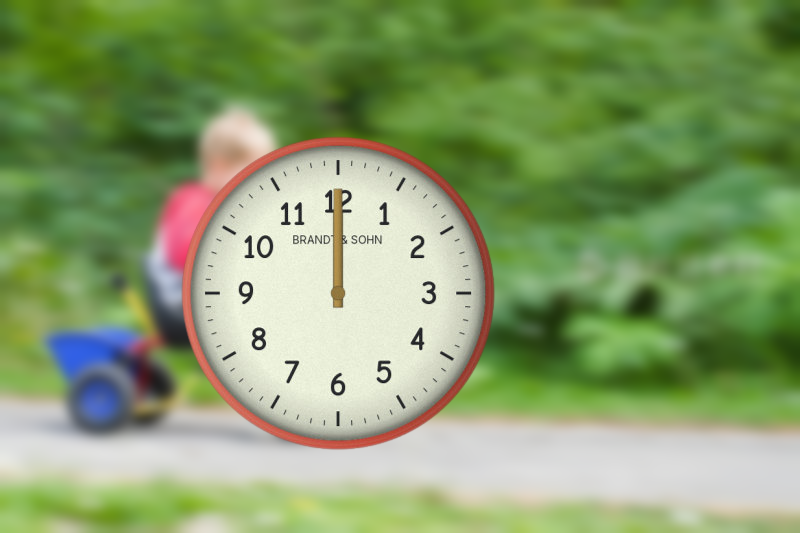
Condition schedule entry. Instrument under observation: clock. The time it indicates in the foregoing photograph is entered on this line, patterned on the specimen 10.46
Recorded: 12.00
